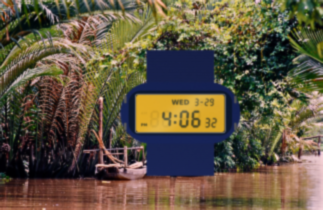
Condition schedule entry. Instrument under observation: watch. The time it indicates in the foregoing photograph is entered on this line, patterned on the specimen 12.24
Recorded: 4.06
